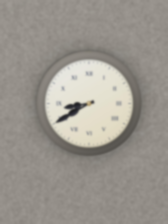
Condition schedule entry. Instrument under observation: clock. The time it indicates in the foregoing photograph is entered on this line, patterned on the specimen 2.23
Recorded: 8.40
